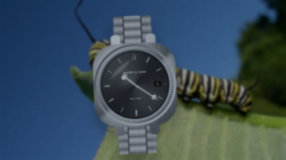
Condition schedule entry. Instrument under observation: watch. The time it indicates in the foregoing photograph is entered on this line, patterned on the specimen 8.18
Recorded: 10.21
